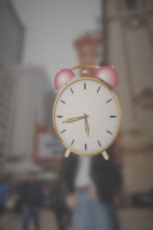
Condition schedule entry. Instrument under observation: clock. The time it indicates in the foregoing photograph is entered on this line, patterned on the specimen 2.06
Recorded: 5.43
